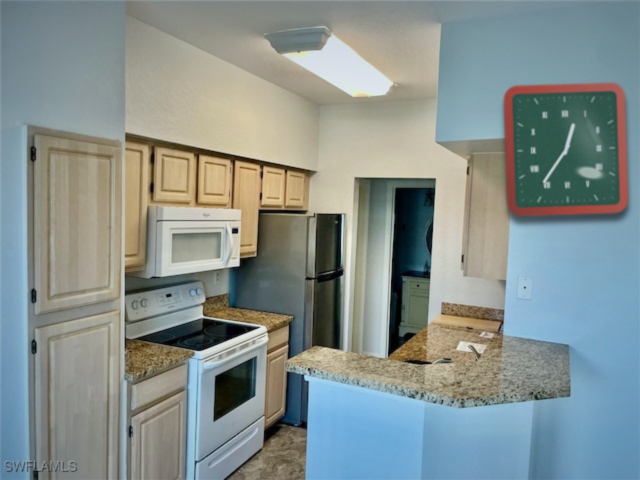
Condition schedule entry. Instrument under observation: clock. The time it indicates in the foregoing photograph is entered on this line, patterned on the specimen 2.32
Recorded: 12.36
